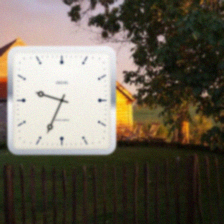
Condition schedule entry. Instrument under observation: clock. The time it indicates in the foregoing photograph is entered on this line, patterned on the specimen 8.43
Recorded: 9.34
